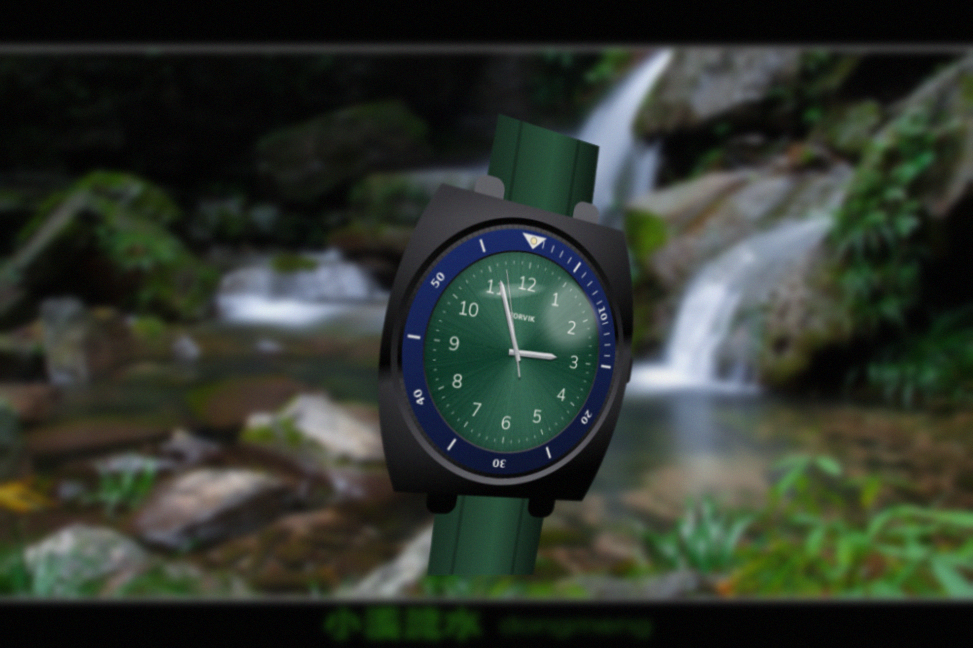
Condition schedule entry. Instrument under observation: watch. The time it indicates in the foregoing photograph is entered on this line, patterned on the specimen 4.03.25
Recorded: 2.55.57
